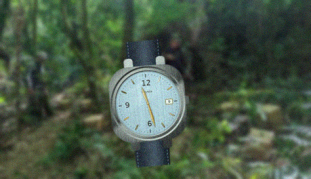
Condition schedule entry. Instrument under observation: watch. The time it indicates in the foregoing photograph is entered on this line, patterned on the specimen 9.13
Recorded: 11.28
